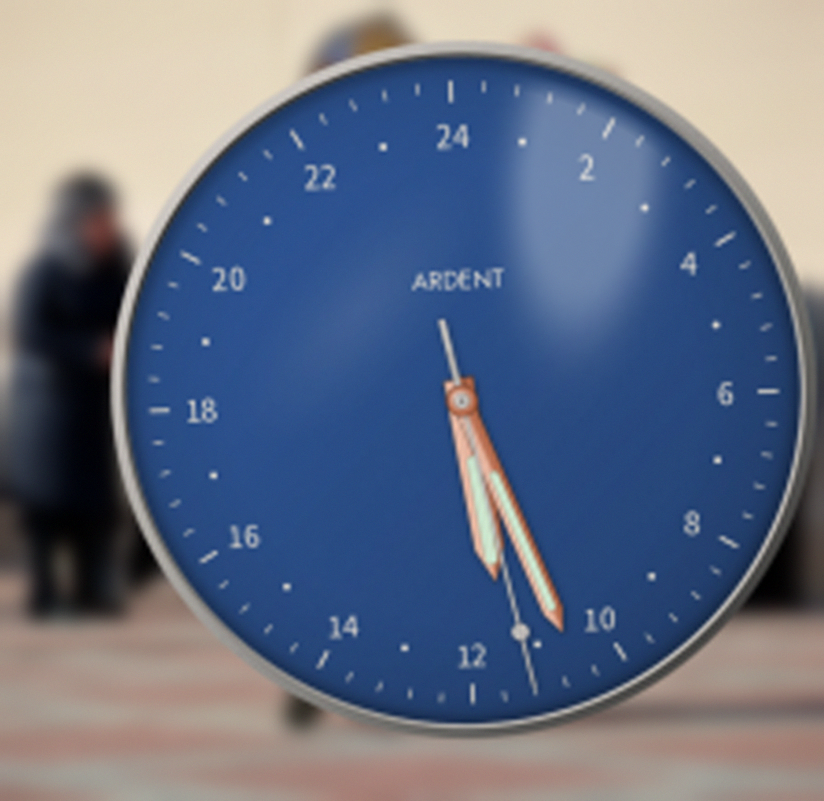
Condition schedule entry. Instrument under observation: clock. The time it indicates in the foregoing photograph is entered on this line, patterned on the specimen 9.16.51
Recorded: 11.26.28
